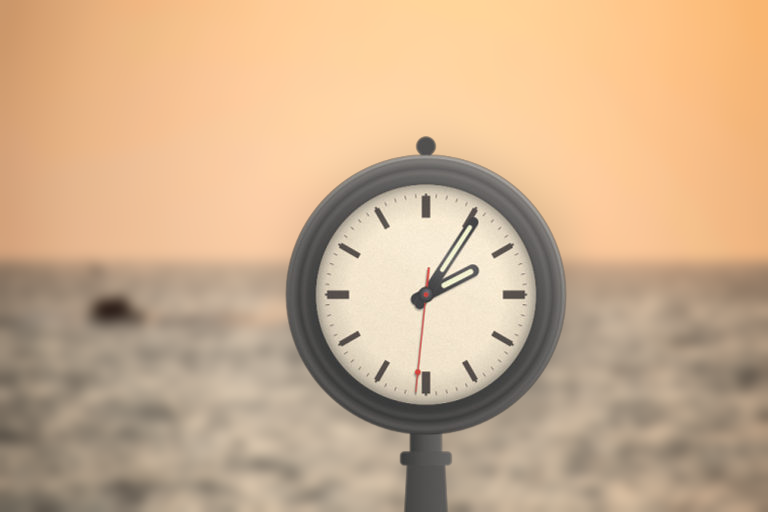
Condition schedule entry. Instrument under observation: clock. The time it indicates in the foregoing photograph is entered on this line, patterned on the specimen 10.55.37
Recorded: 2.05.31
